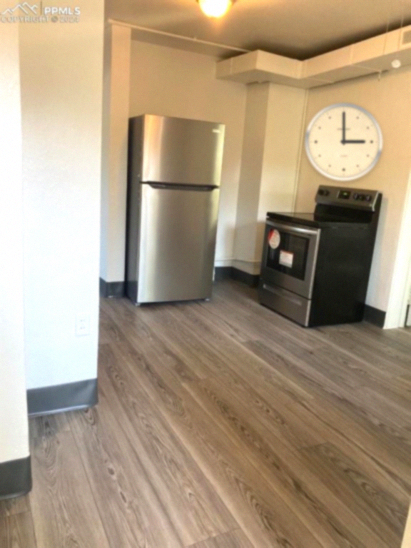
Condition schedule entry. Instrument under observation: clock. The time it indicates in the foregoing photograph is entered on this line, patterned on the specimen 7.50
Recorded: 3.00
